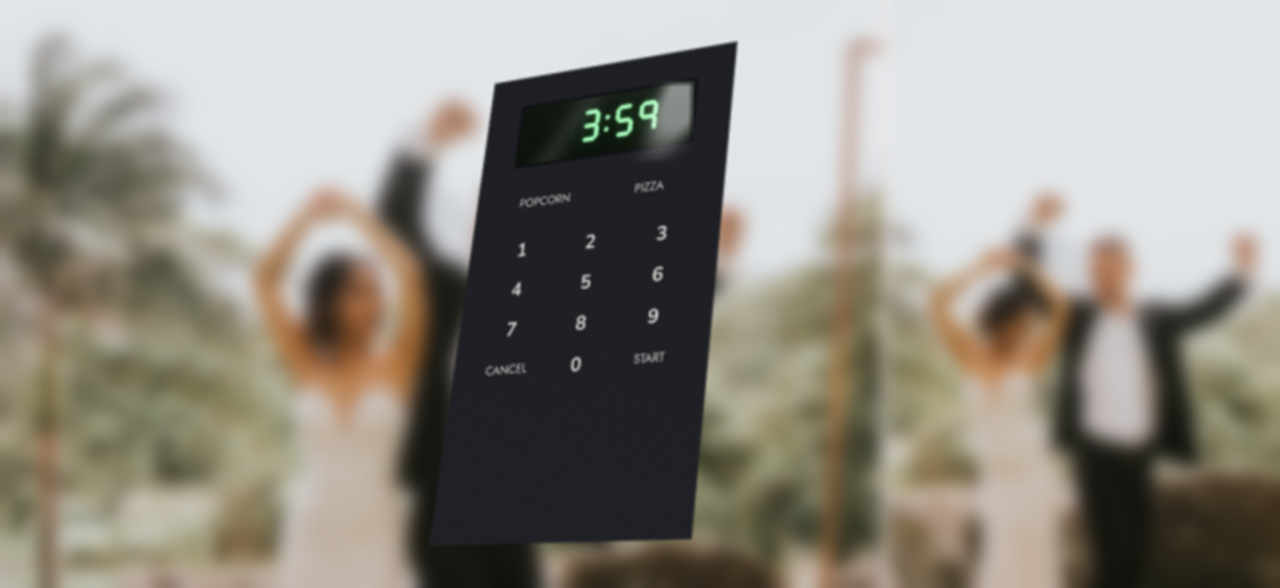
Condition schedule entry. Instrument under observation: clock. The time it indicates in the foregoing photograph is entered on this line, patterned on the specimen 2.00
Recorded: 3.59
